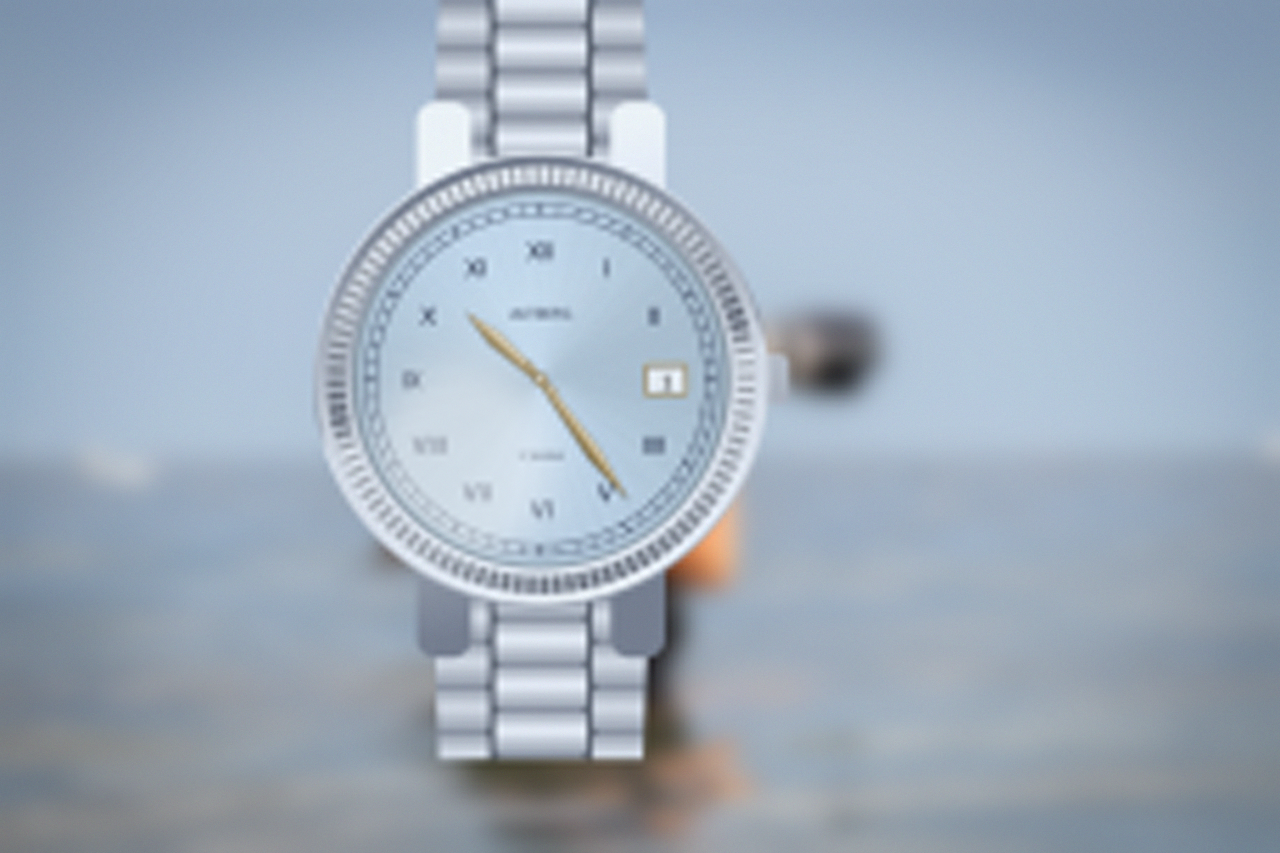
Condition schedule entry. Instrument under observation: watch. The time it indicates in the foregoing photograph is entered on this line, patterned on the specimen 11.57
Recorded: 10.24
